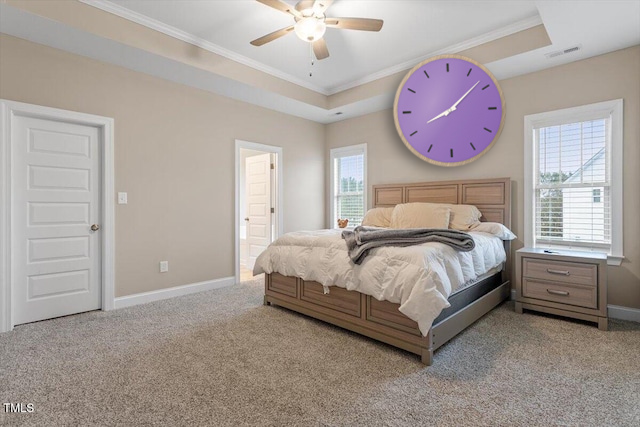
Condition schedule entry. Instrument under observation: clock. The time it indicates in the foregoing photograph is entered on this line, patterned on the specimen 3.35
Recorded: 8.08
